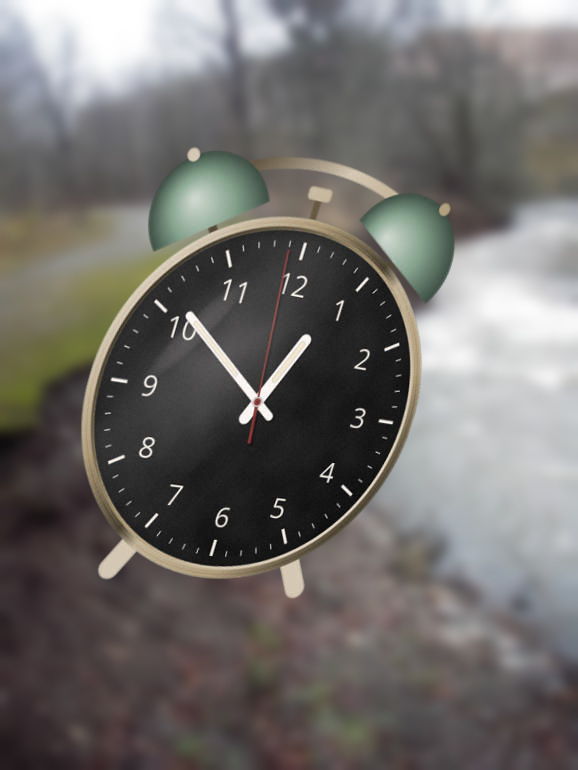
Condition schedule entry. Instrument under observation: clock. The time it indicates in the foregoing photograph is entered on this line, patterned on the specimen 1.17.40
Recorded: 12.50.59
